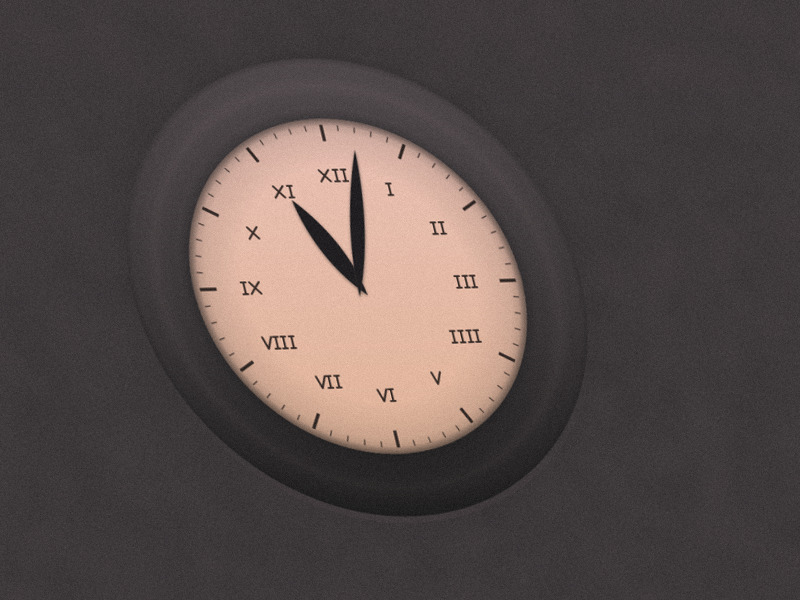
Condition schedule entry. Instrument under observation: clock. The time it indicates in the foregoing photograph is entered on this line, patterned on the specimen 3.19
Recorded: 11.02
